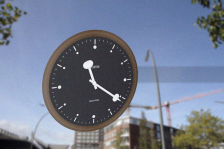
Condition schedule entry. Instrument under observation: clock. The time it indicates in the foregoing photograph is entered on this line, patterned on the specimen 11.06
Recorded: 11.21
